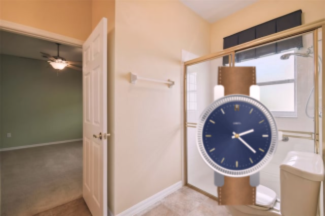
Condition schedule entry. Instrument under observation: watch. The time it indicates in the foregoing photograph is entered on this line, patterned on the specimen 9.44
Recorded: 2.22
